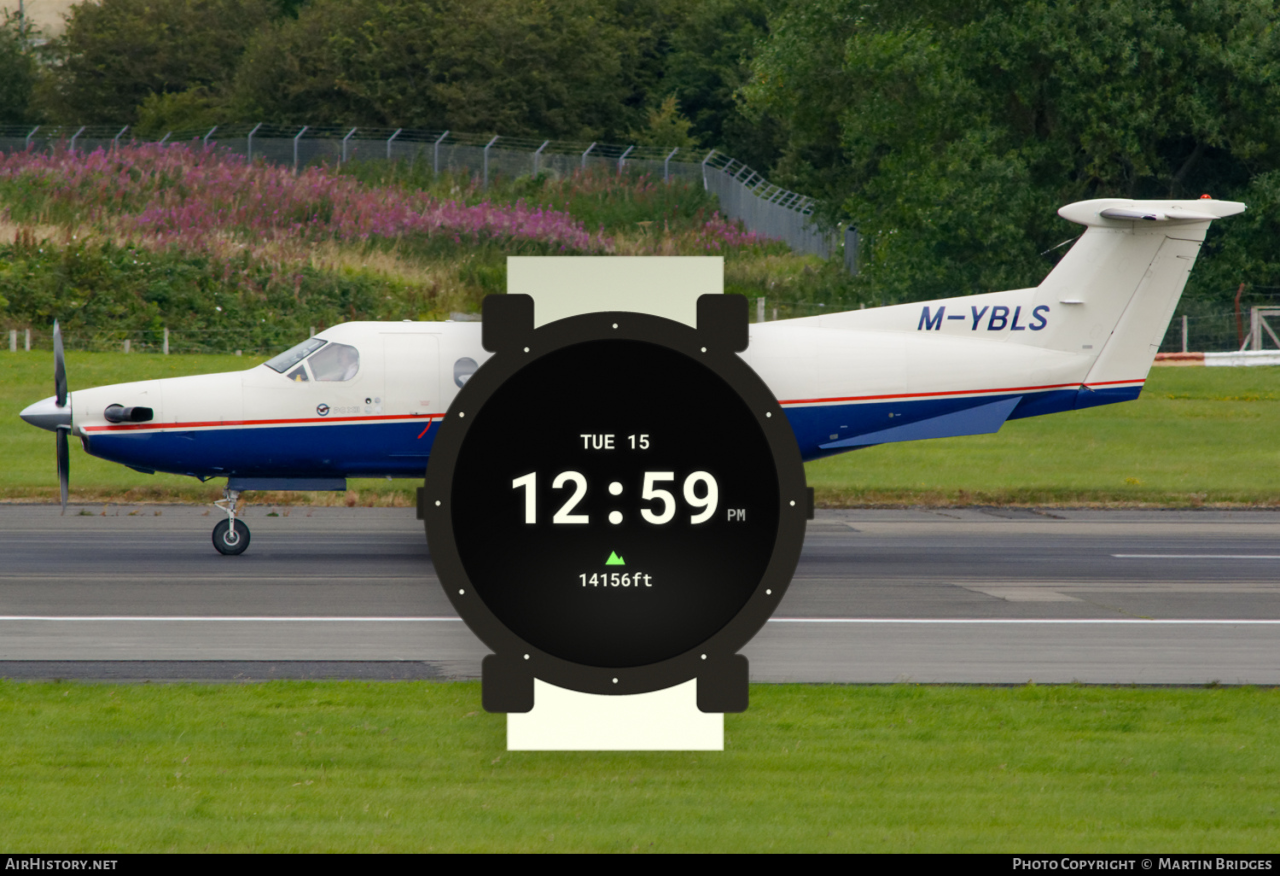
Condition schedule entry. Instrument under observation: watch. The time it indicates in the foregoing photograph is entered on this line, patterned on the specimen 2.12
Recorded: 12.59
